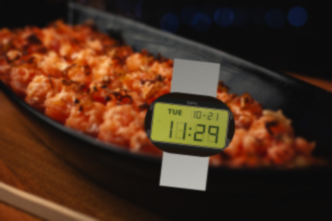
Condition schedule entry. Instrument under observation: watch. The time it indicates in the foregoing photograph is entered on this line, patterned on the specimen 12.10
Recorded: 11.29
